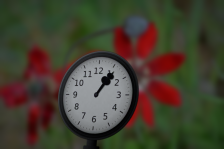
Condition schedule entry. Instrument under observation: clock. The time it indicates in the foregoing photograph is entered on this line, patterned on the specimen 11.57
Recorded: 1.06
